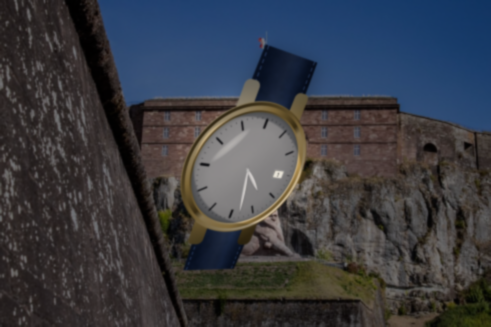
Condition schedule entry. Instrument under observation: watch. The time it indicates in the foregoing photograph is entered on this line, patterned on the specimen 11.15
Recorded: 4.28
